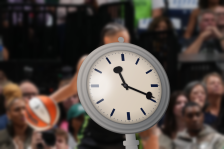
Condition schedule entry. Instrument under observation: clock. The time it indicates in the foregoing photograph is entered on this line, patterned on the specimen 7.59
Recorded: 11.19
